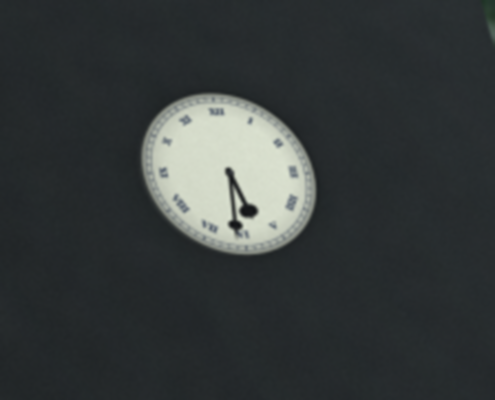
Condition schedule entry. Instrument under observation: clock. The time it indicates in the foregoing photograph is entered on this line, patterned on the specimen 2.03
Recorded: 5.31
